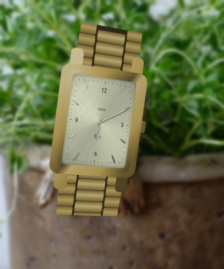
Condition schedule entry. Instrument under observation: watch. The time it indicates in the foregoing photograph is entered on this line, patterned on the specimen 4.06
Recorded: 6.10
